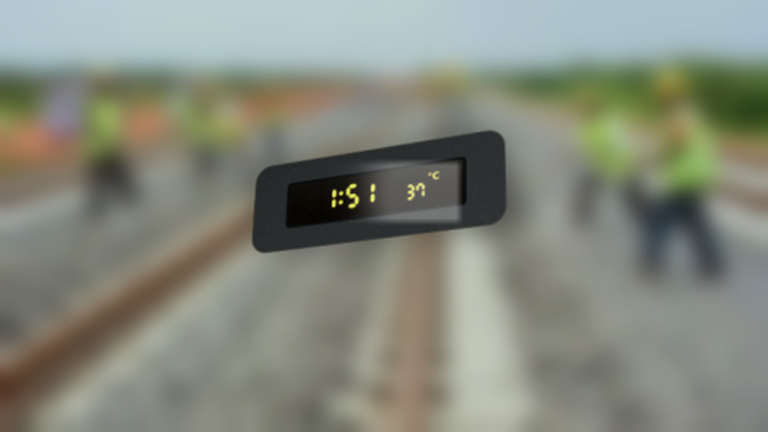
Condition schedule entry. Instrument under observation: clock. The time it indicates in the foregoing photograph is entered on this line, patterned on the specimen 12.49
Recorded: 1.51
